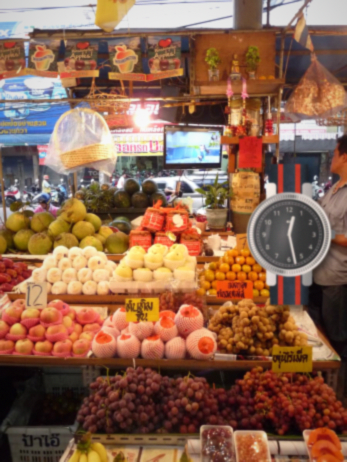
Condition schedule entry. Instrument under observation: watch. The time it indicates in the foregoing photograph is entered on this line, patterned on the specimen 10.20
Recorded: 12.28
